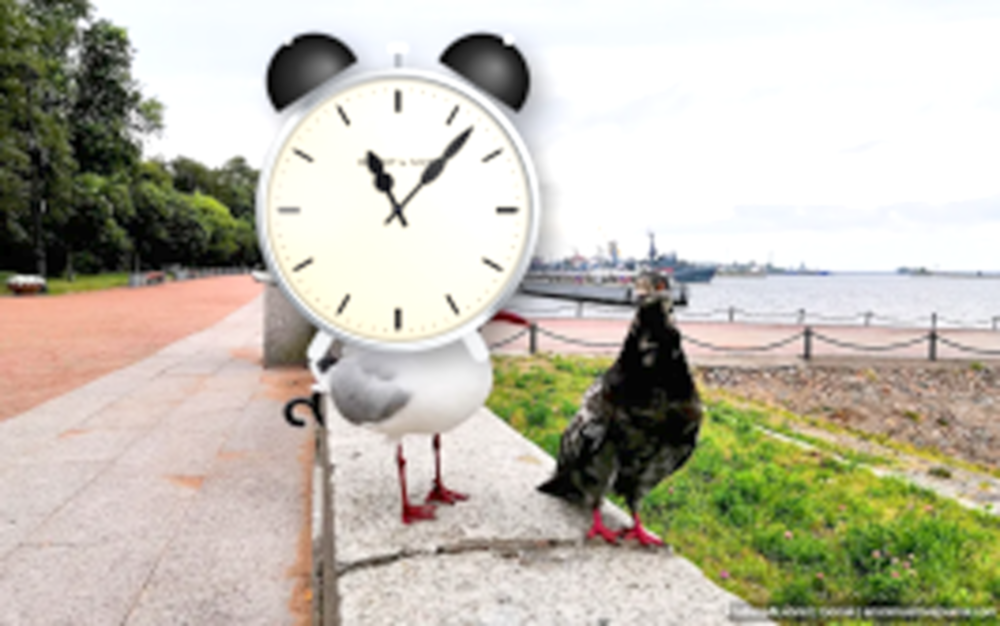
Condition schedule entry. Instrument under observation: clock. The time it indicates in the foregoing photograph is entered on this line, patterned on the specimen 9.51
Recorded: 11.07
